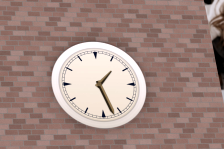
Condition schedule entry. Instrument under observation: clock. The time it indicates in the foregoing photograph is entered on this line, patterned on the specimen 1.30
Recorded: 1.27
